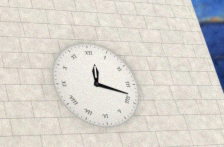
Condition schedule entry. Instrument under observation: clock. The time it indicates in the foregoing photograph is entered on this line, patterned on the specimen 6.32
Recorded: 12.18
